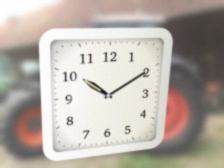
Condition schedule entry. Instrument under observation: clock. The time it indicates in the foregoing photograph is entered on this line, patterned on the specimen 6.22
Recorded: 10.10
